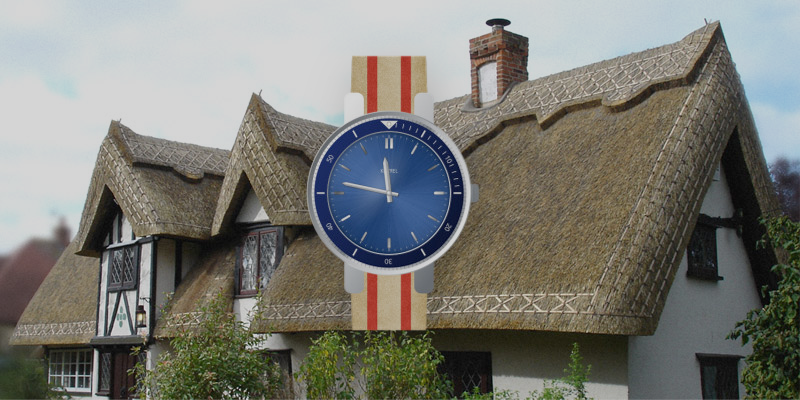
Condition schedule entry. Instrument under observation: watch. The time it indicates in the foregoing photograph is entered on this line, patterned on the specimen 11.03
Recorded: 11.47
